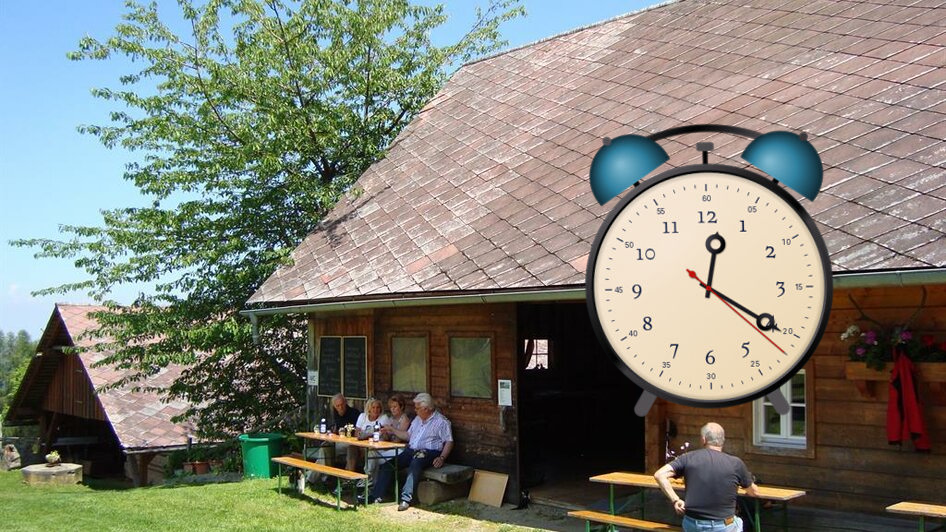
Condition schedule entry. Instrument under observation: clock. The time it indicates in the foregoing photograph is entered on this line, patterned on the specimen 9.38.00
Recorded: 12.20.22
